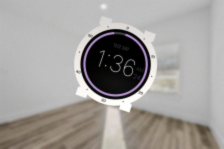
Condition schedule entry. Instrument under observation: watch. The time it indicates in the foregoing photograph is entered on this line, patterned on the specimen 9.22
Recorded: 1.36
